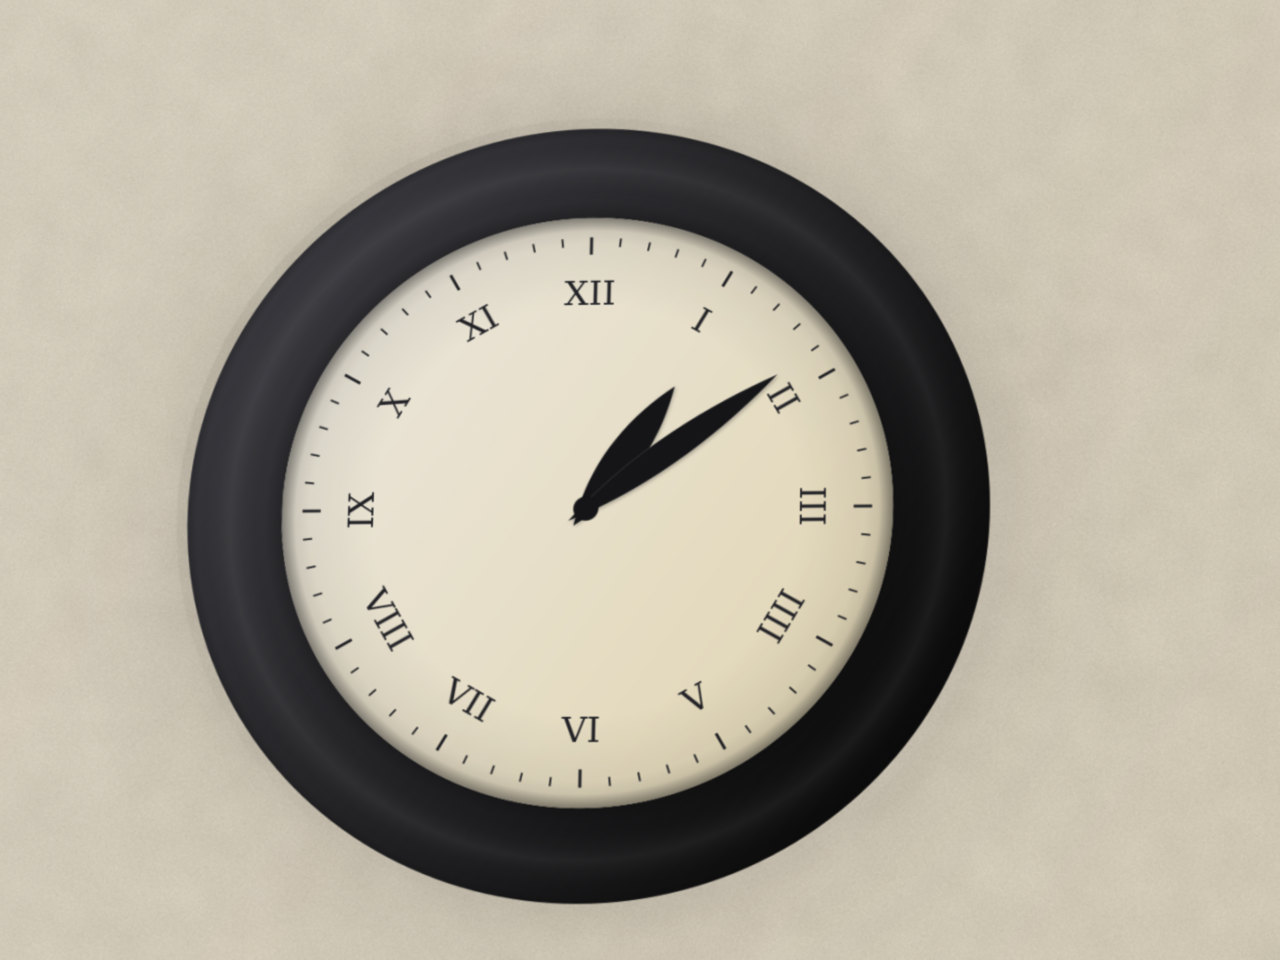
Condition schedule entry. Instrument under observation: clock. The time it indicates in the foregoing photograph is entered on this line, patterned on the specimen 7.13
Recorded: 1.09
